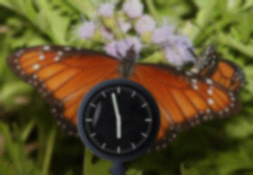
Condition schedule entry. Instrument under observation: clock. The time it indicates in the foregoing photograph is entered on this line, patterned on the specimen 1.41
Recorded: 5.58
